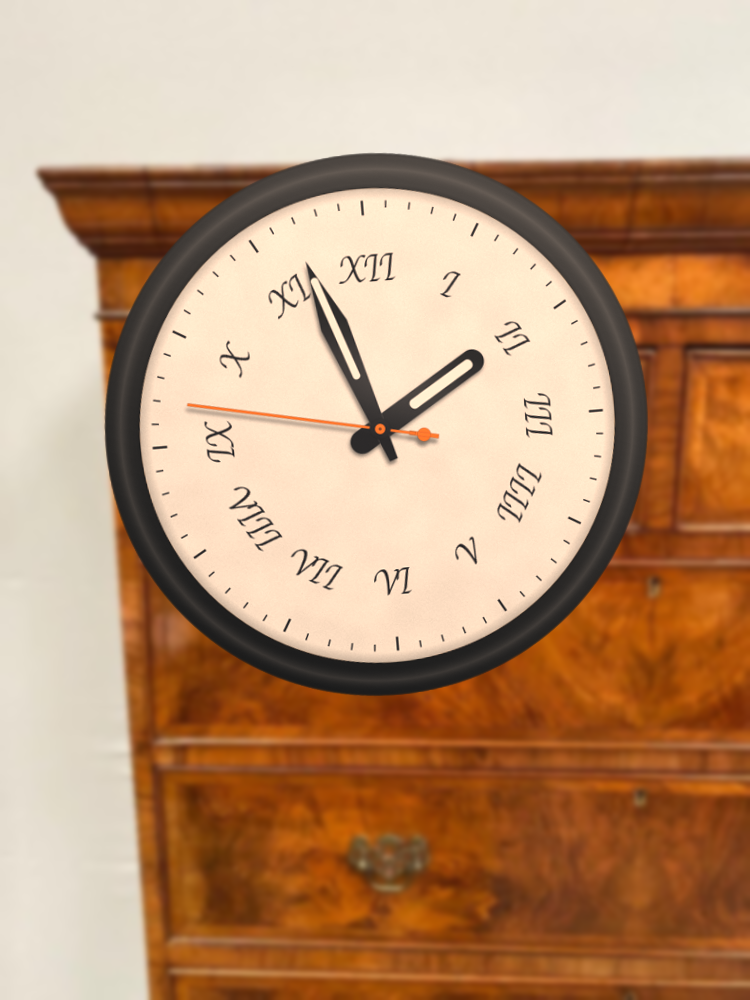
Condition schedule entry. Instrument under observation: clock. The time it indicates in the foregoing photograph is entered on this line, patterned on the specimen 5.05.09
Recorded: 1.56.47
